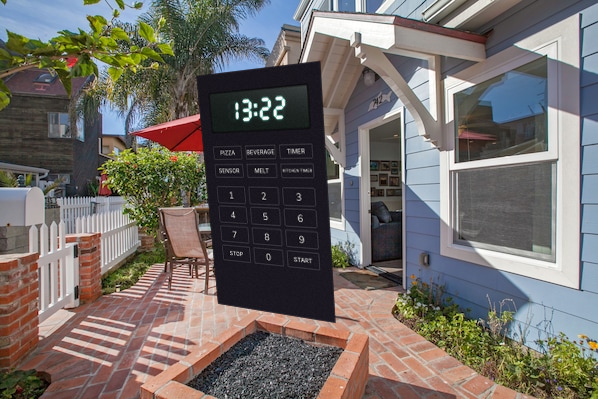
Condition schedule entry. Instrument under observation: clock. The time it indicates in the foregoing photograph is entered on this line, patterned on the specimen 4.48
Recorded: 13.22
